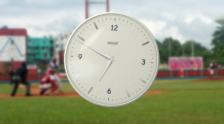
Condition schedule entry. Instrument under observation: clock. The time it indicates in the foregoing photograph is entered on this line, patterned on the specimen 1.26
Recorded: 6.49
